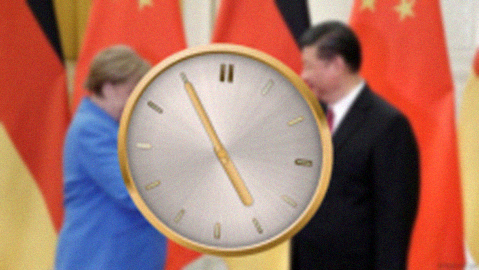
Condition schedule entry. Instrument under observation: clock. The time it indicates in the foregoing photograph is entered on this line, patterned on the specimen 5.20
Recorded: 4.55
